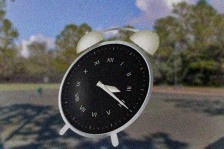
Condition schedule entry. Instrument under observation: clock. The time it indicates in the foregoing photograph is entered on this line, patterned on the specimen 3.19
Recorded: 3.20
